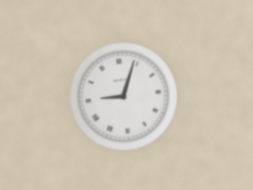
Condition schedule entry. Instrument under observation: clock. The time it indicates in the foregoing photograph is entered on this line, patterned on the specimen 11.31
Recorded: 9.04
